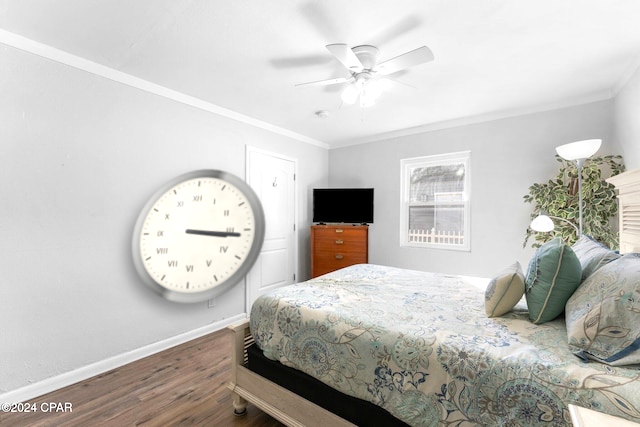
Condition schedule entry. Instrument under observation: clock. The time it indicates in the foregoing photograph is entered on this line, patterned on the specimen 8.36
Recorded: 3.16
